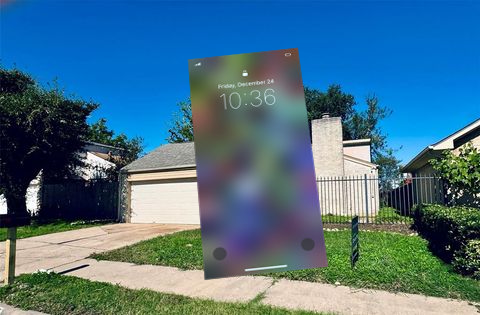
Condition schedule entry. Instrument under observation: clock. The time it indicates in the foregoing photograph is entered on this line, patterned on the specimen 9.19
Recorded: 10.36
